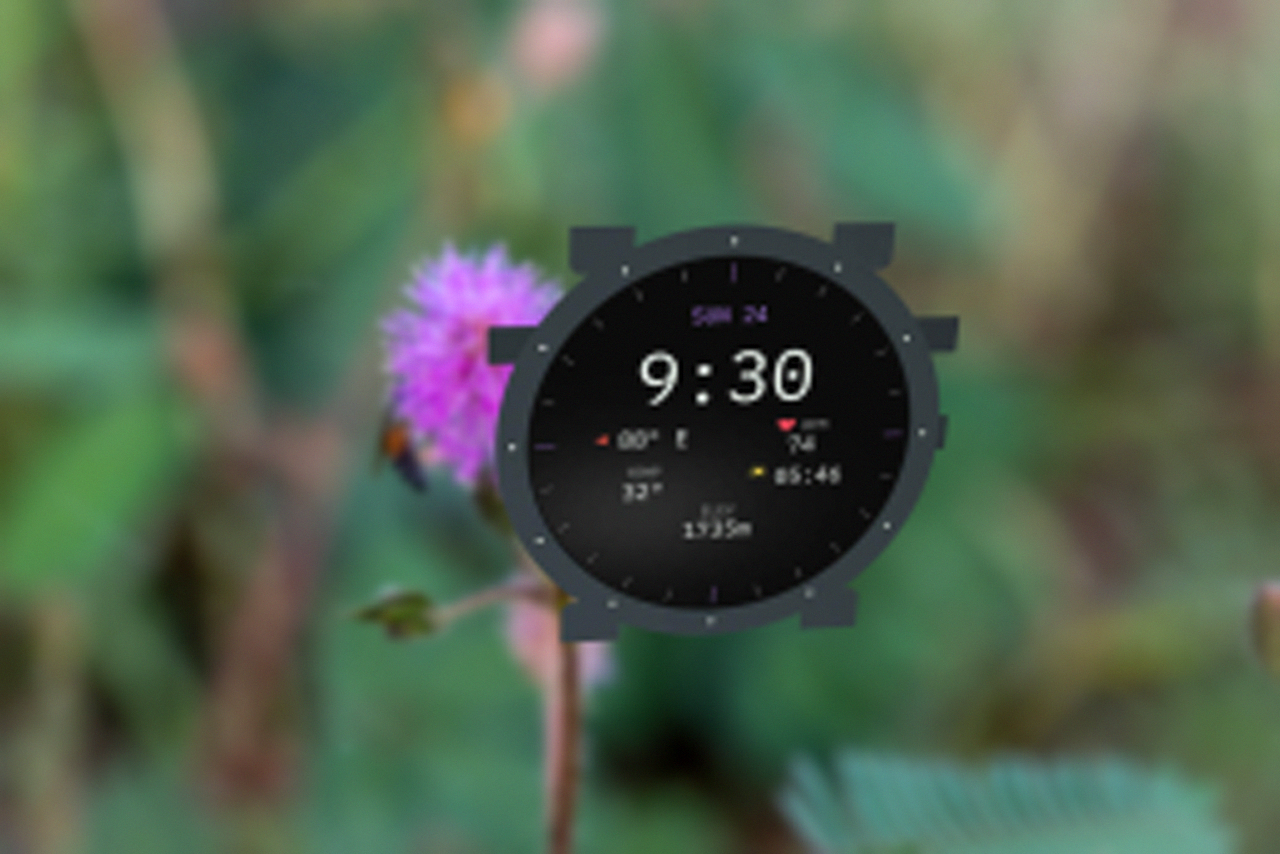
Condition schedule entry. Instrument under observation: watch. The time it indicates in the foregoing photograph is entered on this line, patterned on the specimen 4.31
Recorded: 9.30
